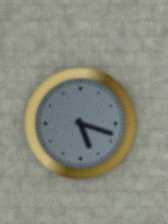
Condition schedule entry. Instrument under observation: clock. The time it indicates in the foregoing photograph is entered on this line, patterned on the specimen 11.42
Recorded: 5.18
